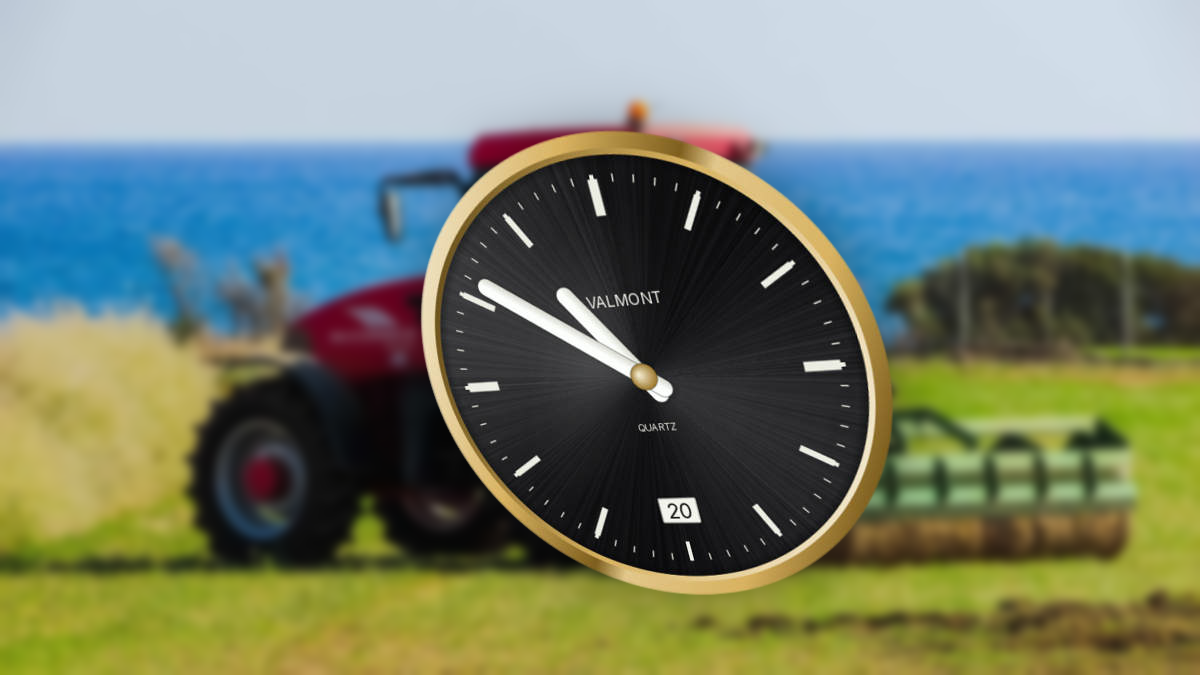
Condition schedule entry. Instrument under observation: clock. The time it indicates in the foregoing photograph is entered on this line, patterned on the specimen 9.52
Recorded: 10.51
